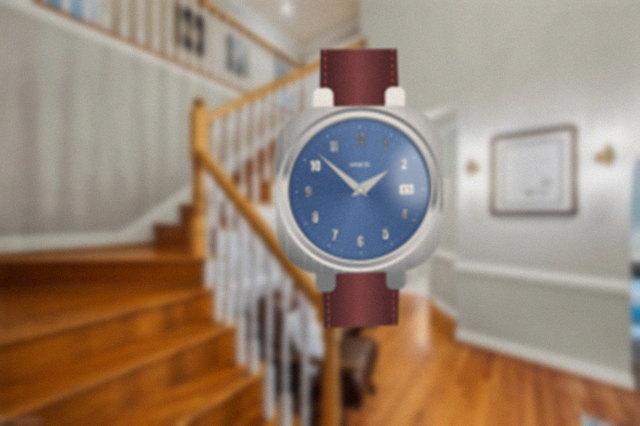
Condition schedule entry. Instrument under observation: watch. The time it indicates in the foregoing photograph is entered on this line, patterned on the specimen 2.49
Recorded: 1.52
